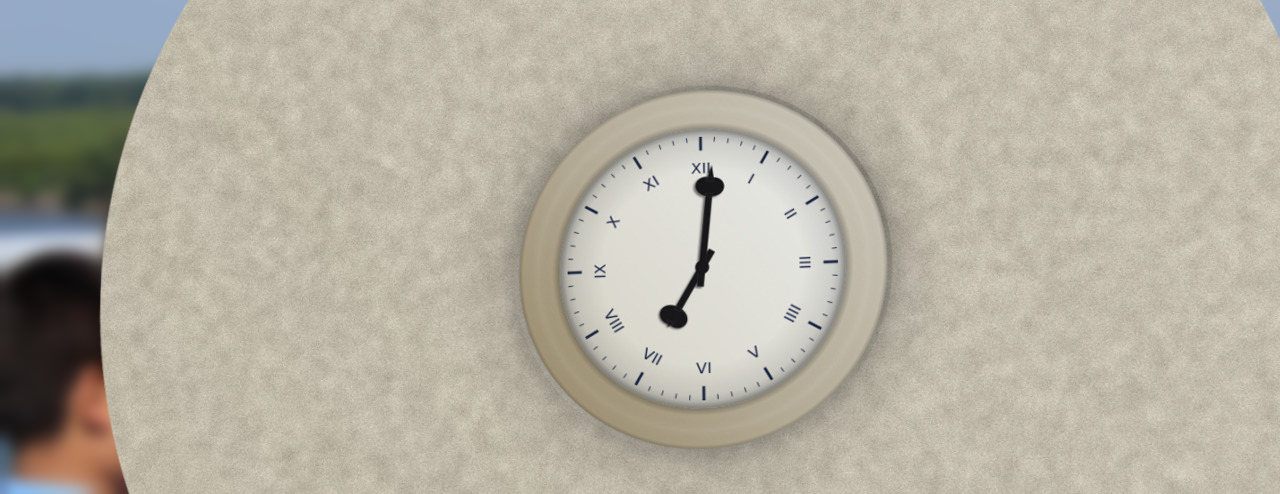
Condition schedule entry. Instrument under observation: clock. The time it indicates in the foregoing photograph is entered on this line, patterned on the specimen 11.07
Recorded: 7.01
